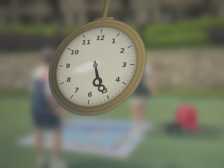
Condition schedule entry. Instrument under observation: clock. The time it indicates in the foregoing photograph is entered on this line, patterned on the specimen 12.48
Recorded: 5.26
